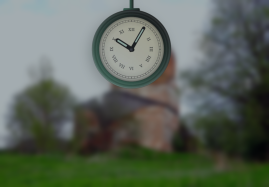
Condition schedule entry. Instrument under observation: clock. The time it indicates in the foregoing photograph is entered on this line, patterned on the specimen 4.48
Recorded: 10.05
